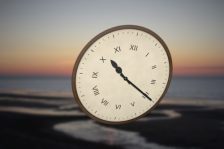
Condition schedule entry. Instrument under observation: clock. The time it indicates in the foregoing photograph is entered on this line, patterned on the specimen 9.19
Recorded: 10.20
